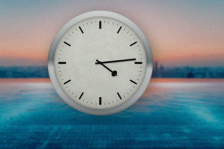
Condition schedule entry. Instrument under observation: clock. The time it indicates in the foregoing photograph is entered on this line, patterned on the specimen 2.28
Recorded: 4.14
